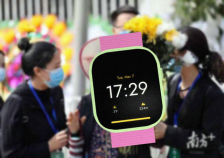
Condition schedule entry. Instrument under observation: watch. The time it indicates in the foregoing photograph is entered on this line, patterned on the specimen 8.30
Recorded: 17.29
